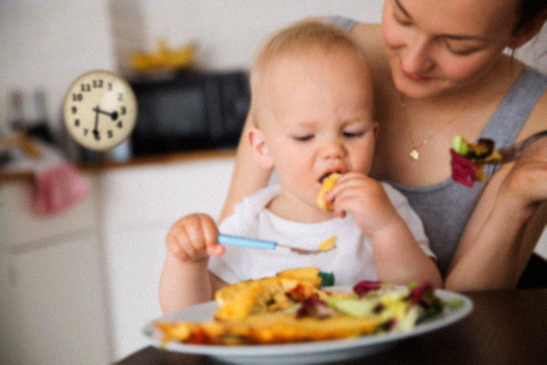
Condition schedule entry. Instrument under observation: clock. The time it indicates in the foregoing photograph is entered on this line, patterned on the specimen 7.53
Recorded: 3.31
